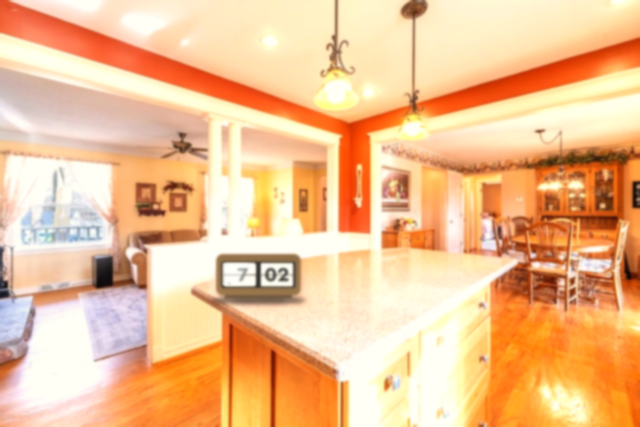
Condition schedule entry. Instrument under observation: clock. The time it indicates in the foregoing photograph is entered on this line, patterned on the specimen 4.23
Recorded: 7.02
